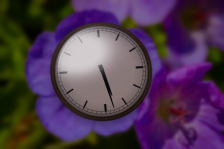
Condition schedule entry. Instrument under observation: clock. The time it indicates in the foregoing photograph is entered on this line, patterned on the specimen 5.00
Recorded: 5.28
